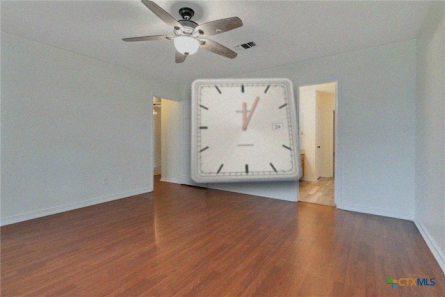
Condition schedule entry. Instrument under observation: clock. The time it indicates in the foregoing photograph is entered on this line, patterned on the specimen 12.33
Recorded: 12.04
